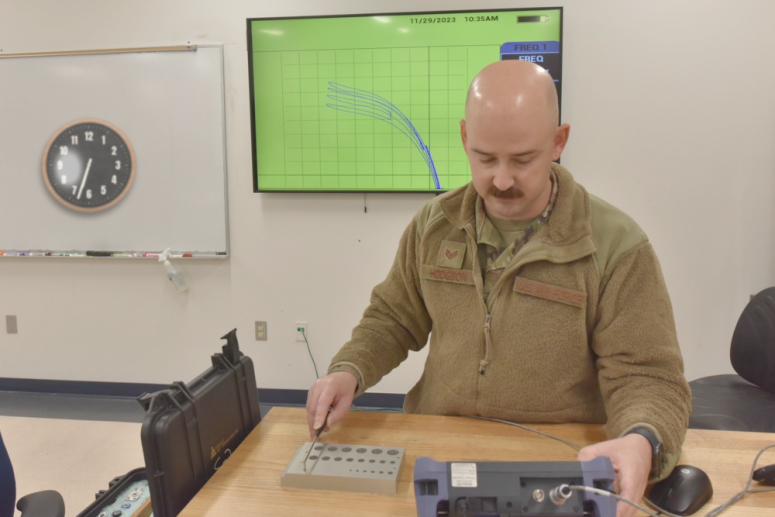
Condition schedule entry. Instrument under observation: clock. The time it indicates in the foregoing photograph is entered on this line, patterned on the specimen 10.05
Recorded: 6.33
